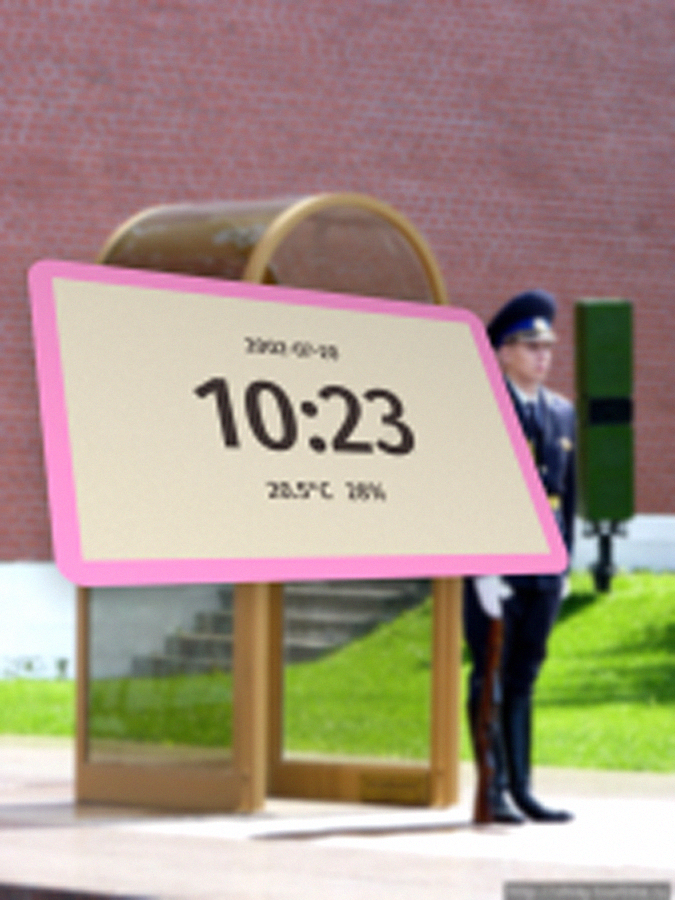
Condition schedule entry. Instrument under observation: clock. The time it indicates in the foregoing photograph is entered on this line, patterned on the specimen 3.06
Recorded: 10.23
